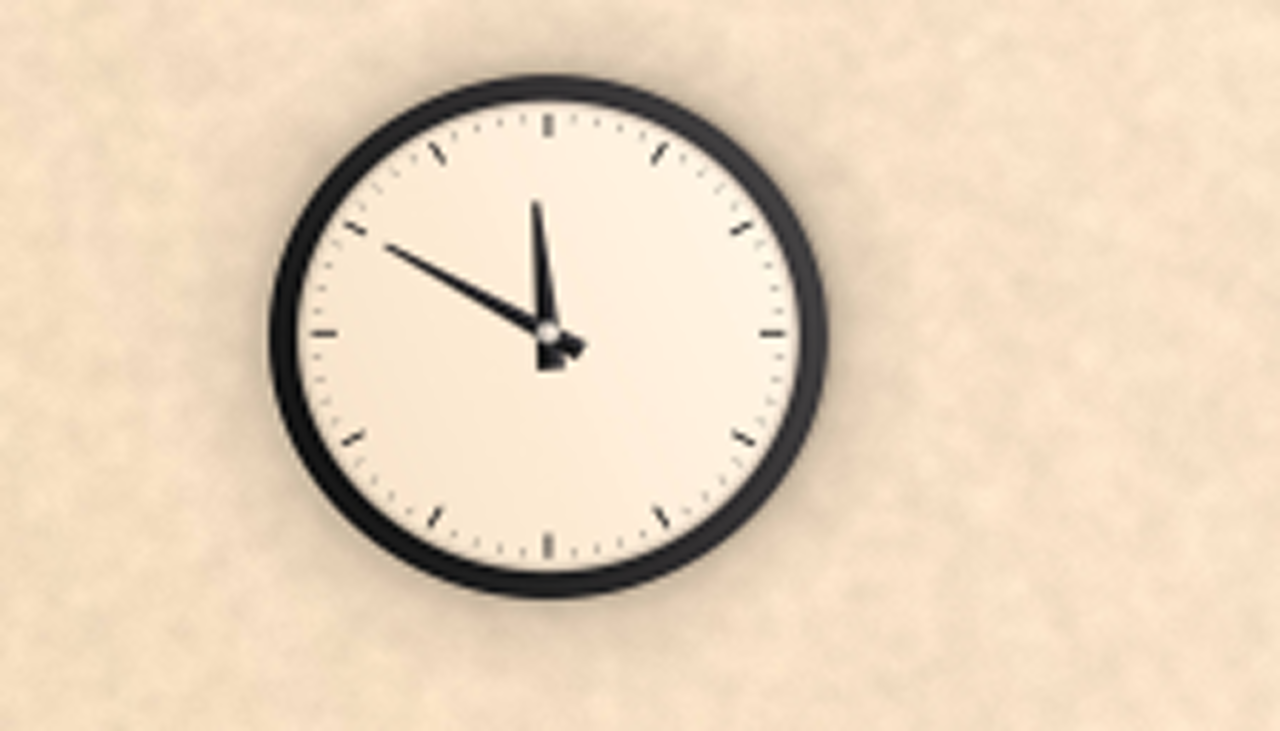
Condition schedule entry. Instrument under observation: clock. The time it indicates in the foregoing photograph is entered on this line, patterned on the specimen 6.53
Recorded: 11.50
